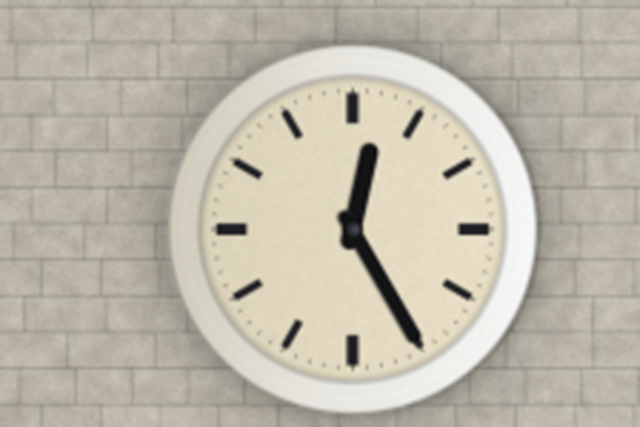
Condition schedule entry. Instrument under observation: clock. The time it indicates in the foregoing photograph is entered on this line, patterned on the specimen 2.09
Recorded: 12.25
